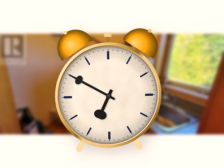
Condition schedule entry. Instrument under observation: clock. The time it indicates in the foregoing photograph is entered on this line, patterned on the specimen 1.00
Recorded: 6.50
